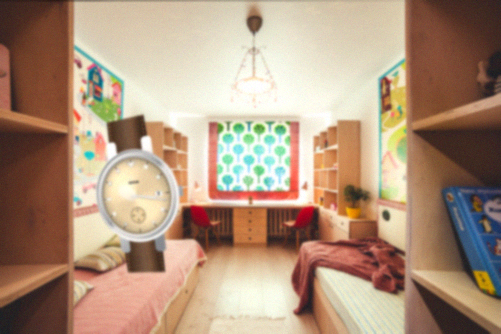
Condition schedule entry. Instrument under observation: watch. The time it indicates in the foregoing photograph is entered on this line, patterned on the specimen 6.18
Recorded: 3.17
